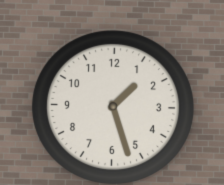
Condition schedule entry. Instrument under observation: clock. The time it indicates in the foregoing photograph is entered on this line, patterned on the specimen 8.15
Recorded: 1.27
